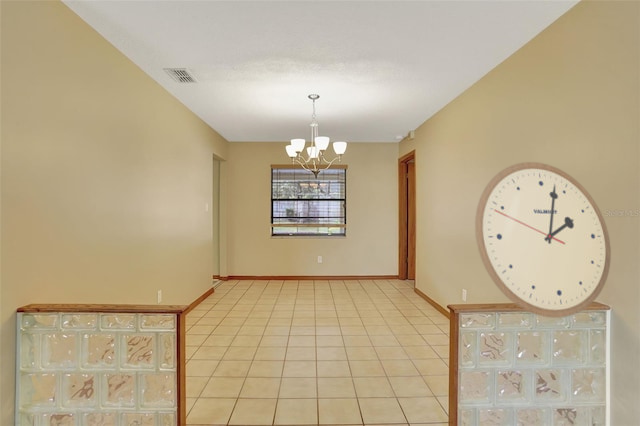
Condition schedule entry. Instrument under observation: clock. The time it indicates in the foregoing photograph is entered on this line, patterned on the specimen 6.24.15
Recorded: 2.02.49
